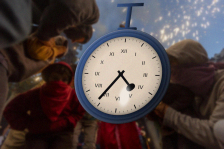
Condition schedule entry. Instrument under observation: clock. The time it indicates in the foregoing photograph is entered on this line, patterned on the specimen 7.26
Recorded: 4.36
